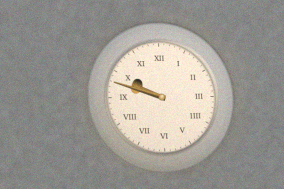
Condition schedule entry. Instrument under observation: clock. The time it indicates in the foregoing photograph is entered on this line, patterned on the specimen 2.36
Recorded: 9.48
